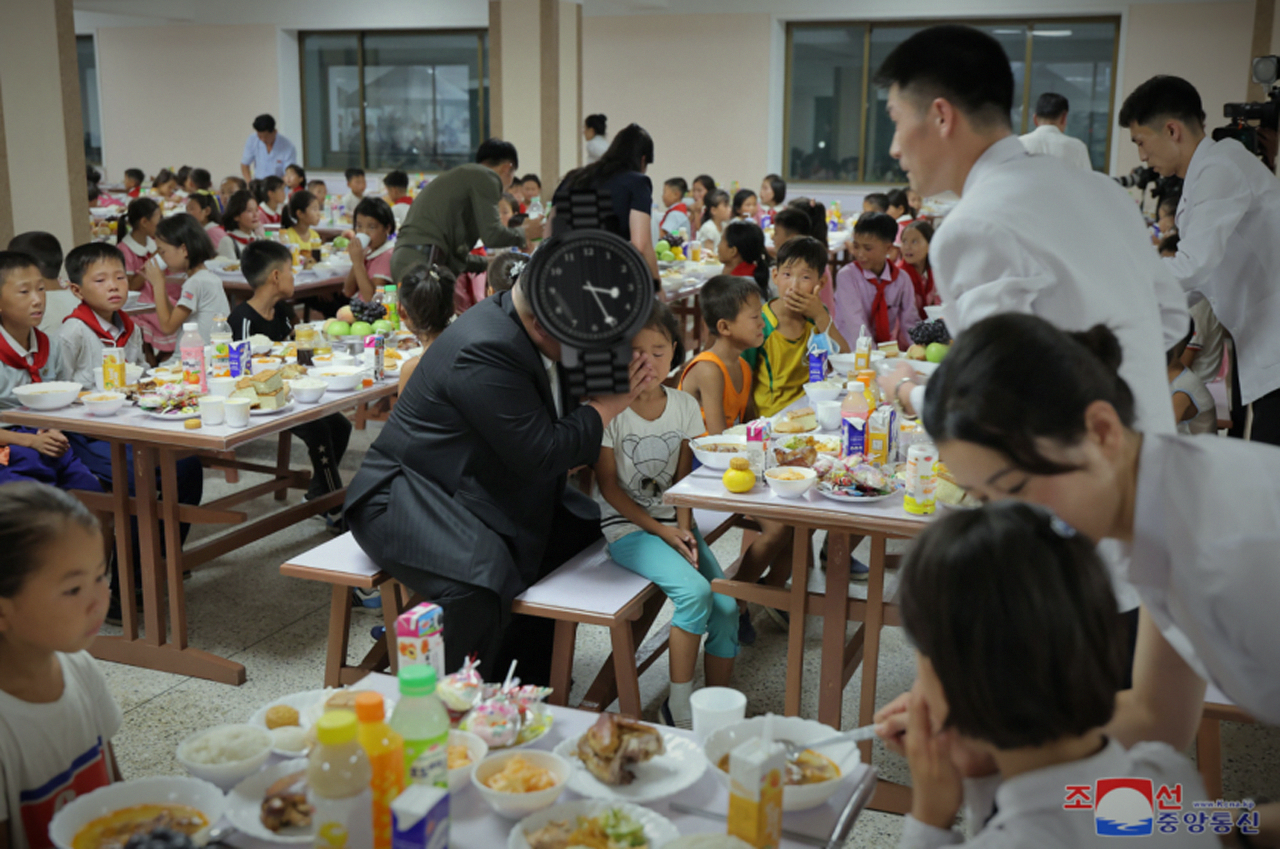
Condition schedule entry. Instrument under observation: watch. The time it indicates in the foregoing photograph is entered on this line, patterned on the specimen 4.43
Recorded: 3.26
